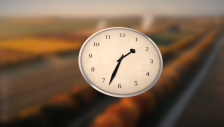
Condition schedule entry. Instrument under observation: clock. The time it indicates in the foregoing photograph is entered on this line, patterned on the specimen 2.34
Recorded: 1.33
